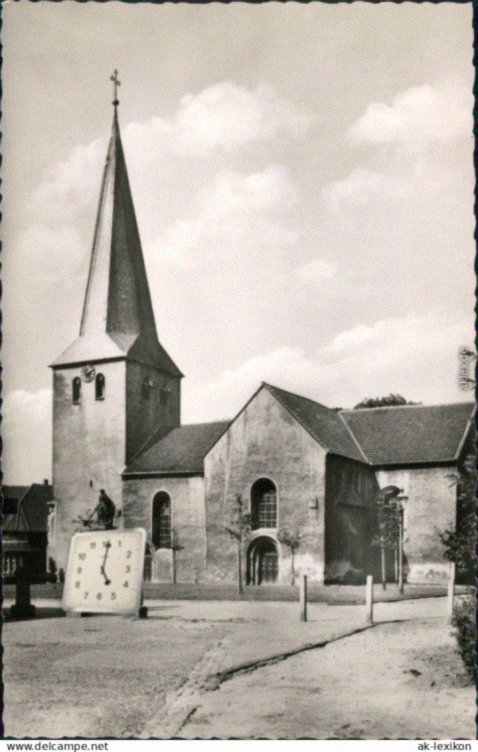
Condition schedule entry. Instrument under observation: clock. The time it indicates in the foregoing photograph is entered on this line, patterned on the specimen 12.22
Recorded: 5.01
